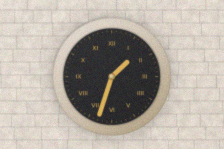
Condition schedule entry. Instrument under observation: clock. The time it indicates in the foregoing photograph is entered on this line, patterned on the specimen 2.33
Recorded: 1.33
